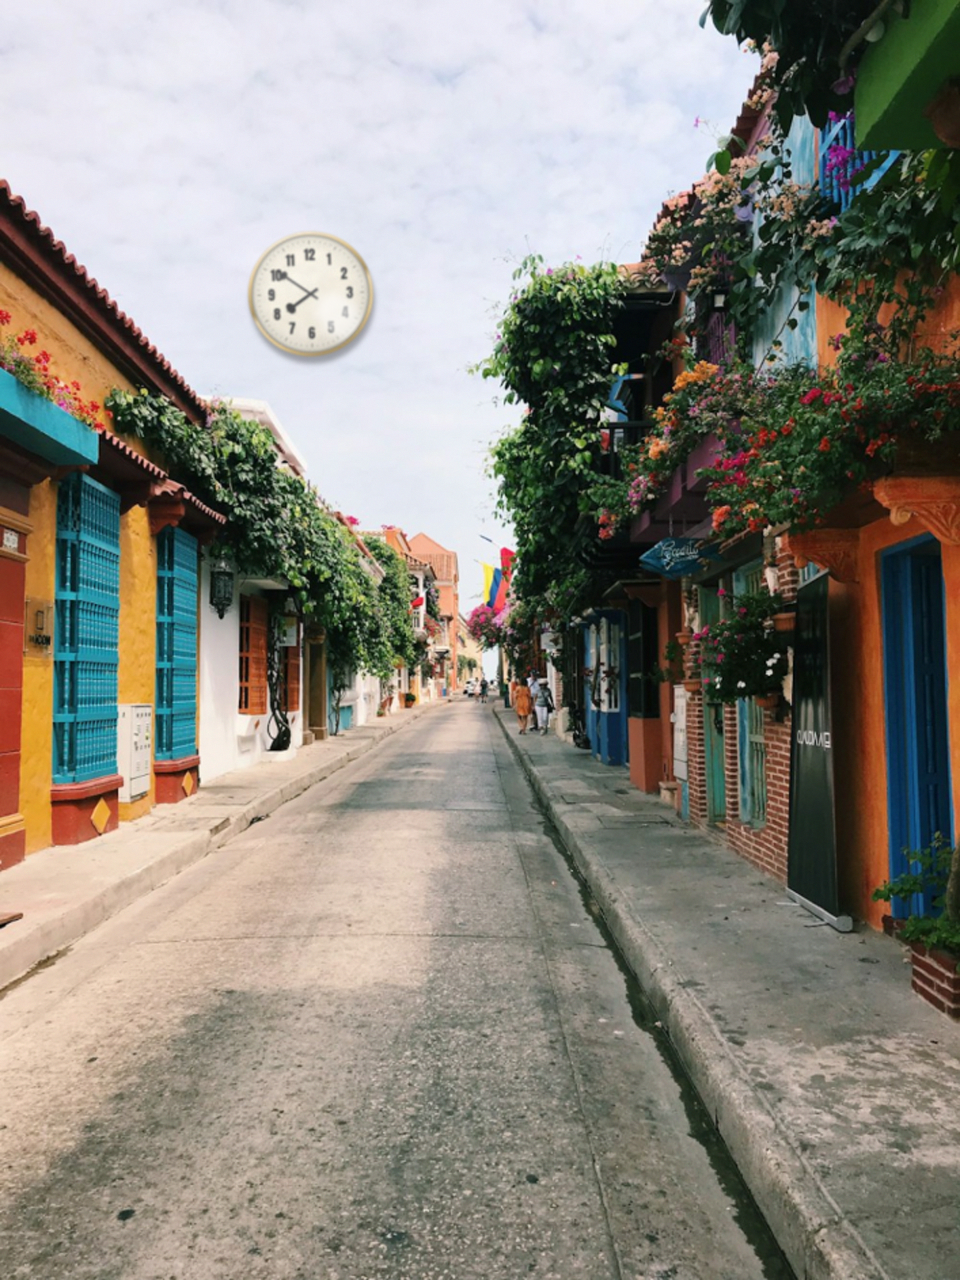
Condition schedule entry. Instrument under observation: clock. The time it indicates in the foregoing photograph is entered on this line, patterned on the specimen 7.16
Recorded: 7.51
